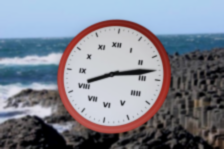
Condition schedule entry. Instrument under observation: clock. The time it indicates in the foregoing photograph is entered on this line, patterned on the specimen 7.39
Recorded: 8.13
